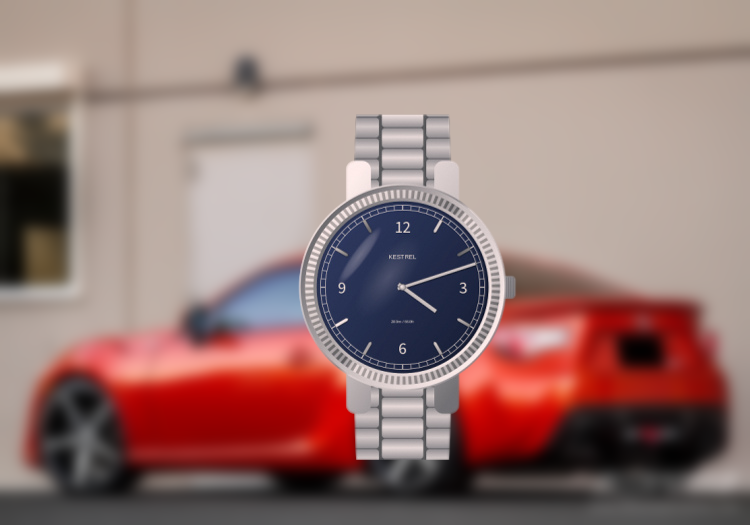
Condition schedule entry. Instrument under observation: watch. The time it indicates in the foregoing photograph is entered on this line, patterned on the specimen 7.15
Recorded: 4.12
